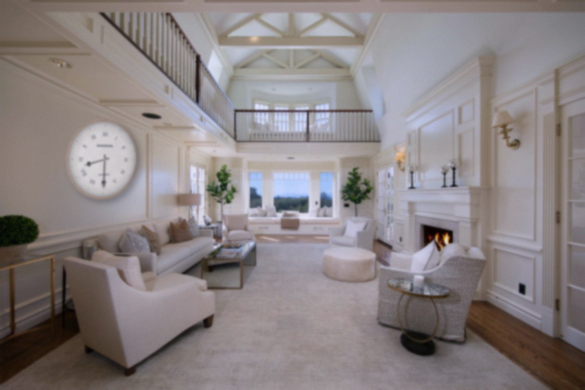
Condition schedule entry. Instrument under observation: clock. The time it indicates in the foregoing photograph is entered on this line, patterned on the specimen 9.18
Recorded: 8.30
